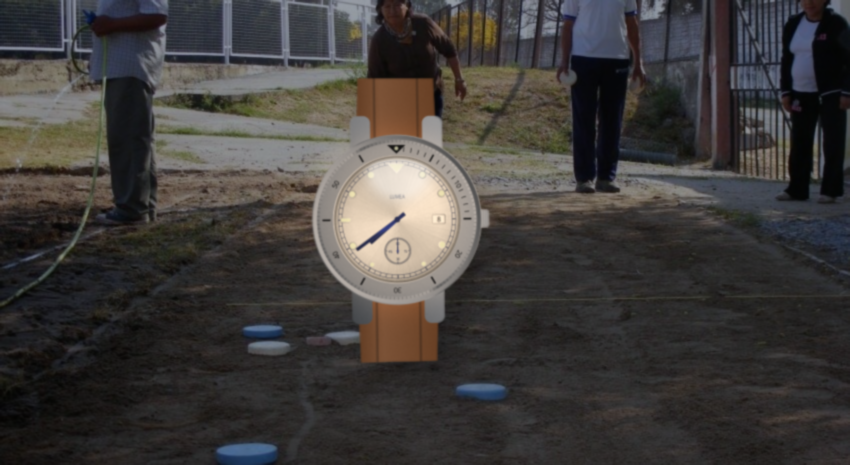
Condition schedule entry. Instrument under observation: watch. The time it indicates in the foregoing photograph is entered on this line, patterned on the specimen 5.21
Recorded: 7.39
